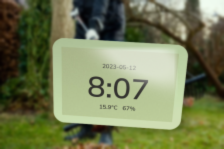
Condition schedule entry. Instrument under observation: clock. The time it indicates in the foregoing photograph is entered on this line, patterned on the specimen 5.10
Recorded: 8.07
